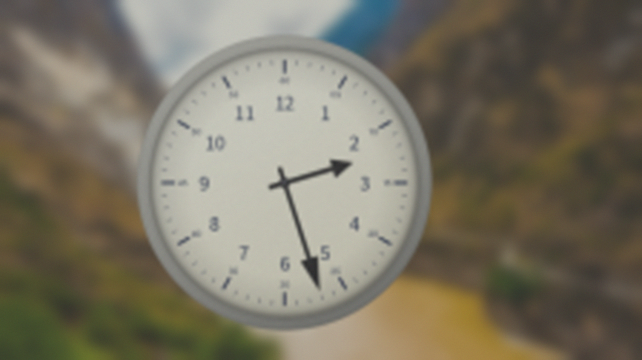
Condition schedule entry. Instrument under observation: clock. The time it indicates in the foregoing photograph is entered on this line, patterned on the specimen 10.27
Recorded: 2.27
